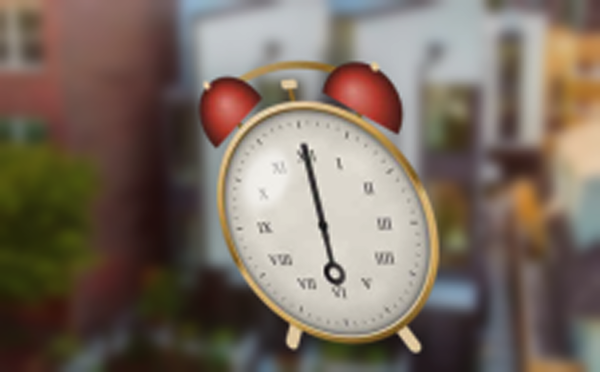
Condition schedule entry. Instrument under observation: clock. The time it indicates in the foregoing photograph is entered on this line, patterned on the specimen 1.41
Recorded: 6.00
